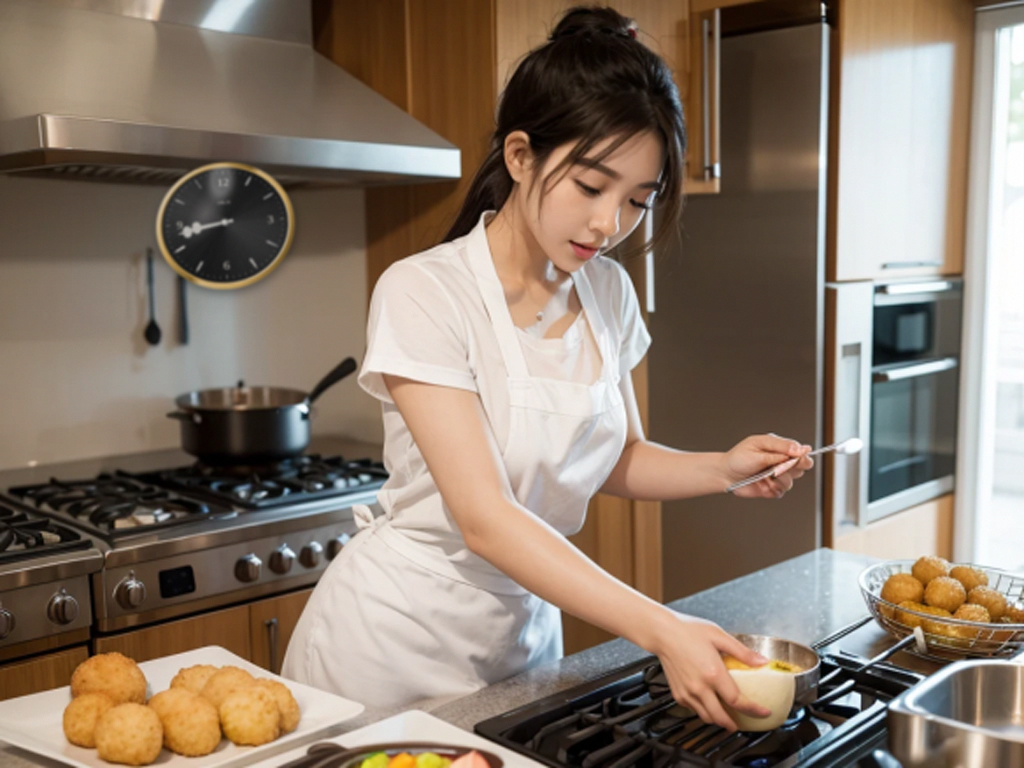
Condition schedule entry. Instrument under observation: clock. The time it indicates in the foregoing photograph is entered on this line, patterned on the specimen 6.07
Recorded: 8.43
